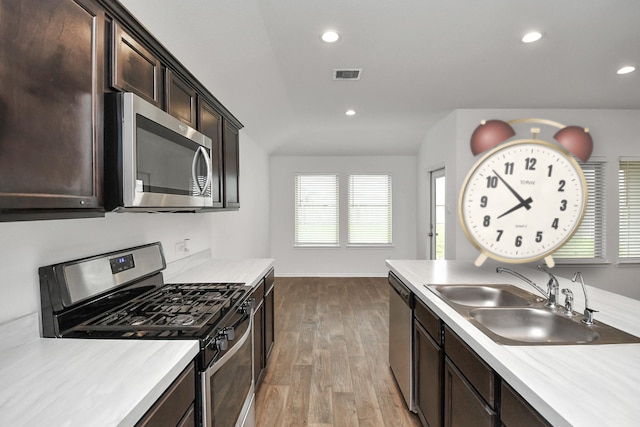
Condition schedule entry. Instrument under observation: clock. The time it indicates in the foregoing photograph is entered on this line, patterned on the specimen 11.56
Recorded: 7.52
